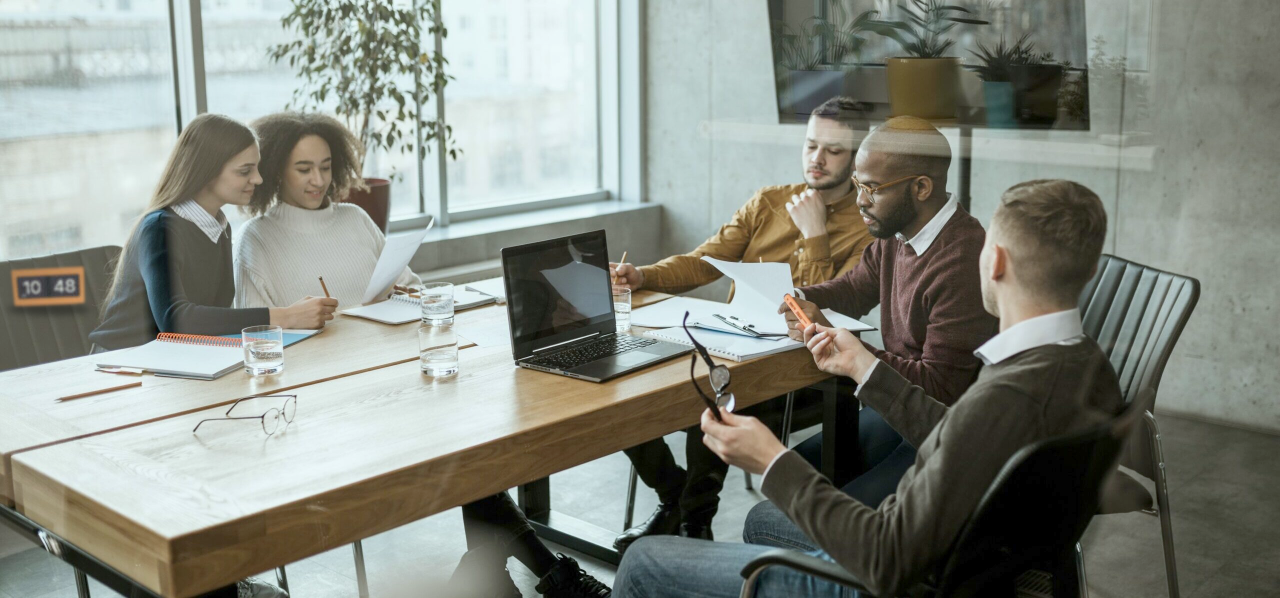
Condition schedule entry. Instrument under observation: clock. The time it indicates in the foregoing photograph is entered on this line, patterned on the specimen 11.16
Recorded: 10.48
